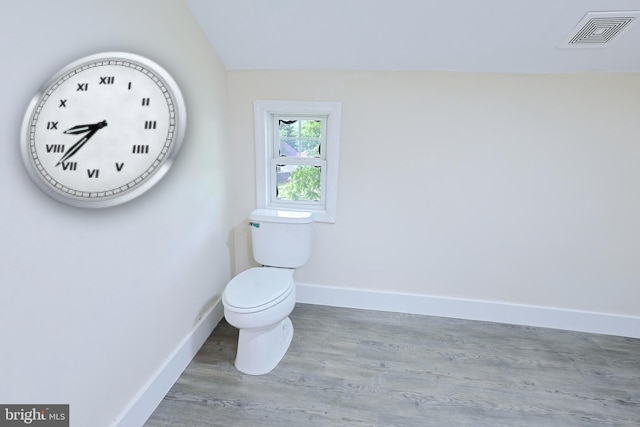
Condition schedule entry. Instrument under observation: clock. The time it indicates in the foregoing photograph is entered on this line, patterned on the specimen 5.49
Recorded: 8.37
